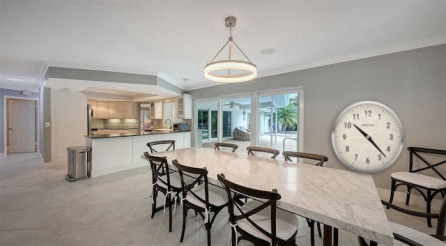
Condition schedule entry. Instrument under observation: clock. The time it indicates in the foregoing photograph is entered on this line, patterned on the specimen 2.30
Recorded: 10.23
